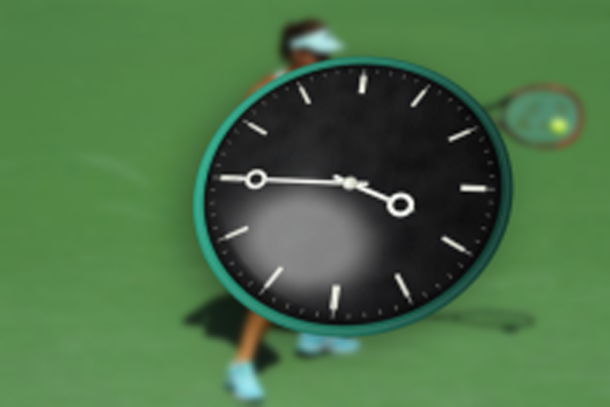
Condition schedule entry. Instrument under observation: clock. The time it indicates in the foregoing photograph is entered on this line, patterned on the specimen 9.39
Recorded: 3.45
